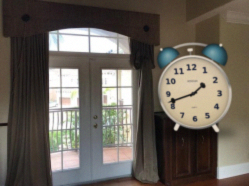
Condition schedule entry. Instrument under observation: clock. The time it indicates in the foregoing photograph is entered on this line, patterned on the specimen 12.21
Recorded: 1.42
